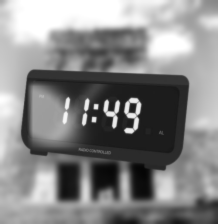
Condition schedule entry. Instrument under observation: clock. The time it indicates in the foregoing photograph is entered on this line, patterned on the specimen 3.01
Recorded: 11.49
